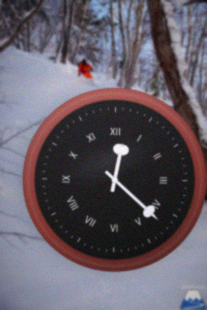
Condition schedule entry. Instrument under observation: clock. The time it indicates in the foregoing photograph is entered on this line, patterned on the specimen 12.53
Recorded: 12.22
